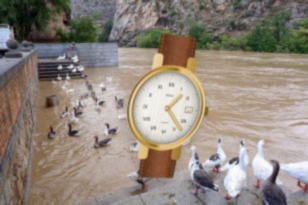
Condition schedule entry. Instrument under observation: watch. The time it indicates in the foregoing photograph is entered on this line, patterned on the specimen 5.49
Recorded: 1.23
